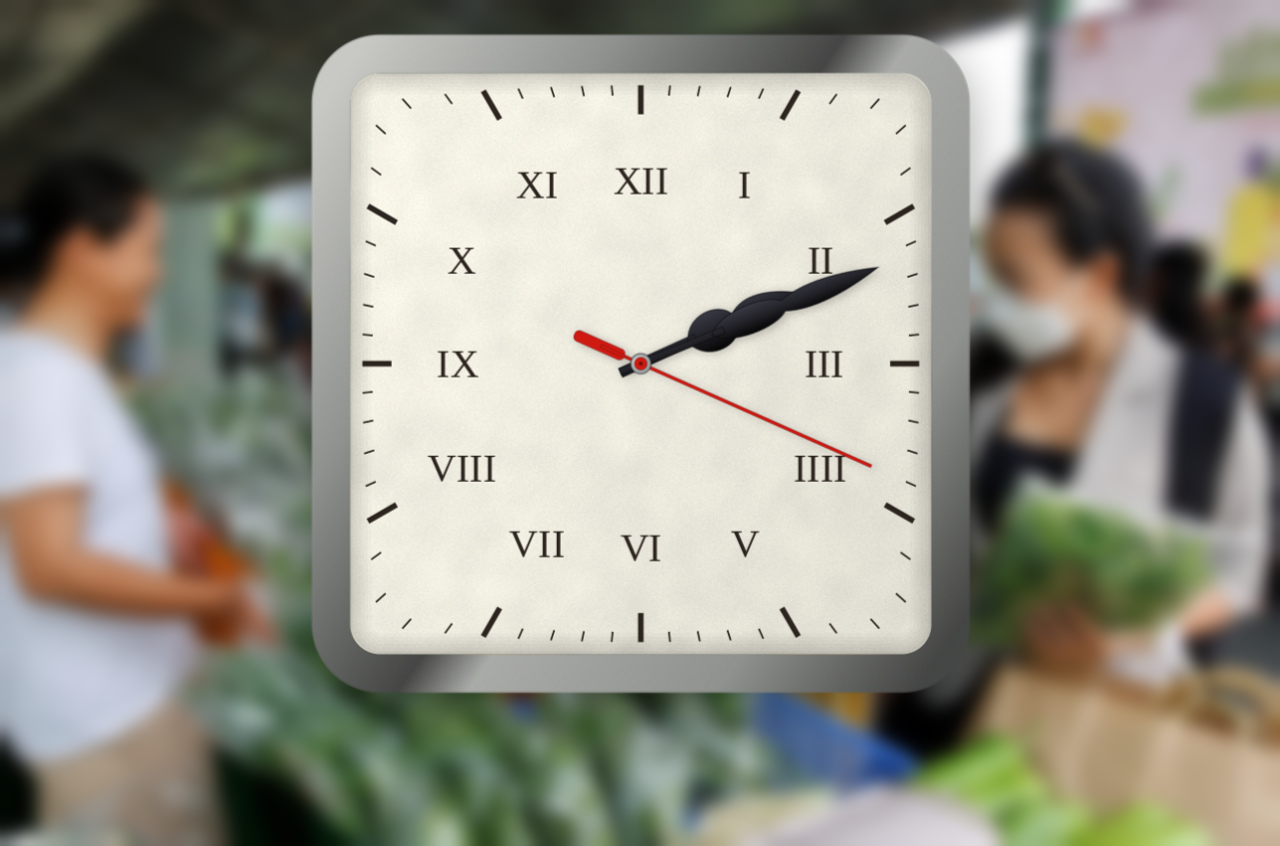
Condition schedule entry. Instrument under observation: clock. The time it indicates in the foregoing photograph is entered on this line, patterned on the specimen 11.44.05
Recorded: 2.11.19
